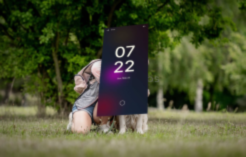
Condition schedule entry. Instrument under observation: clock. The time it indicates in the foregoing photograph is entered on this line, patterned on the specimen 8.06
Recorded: 7.22
